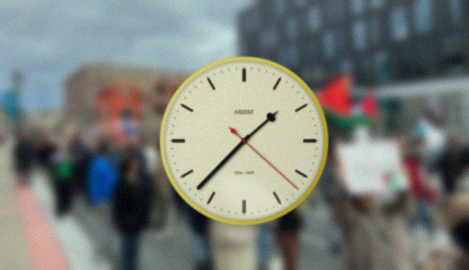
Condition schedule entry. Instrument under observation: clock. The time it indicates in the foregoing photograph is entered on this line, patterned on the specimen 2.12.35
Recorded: 1.37.22
